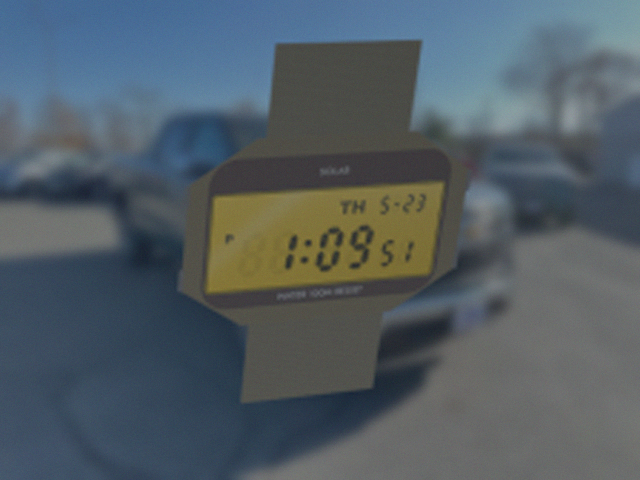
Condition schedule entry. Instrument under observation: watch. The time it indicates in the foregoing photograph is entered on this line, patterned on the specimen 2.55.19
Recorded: 1.09.51
